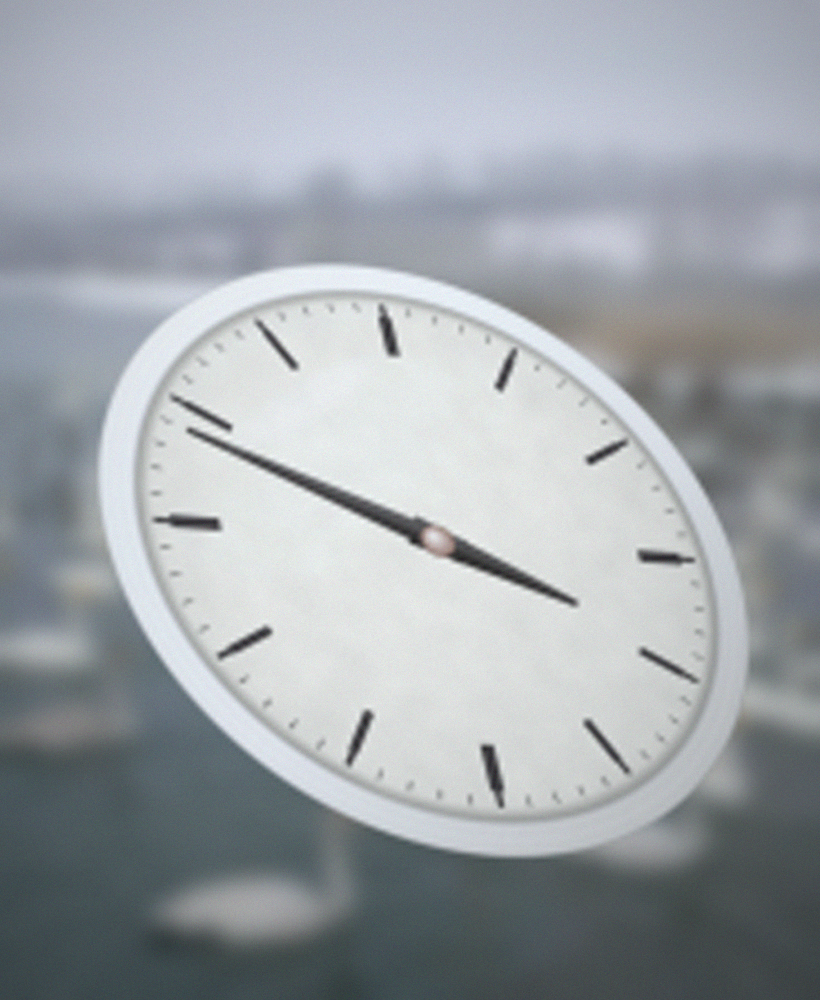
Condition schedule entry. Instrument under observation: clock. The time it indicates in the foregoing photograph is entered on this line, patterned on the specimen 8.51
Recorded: 3.49
